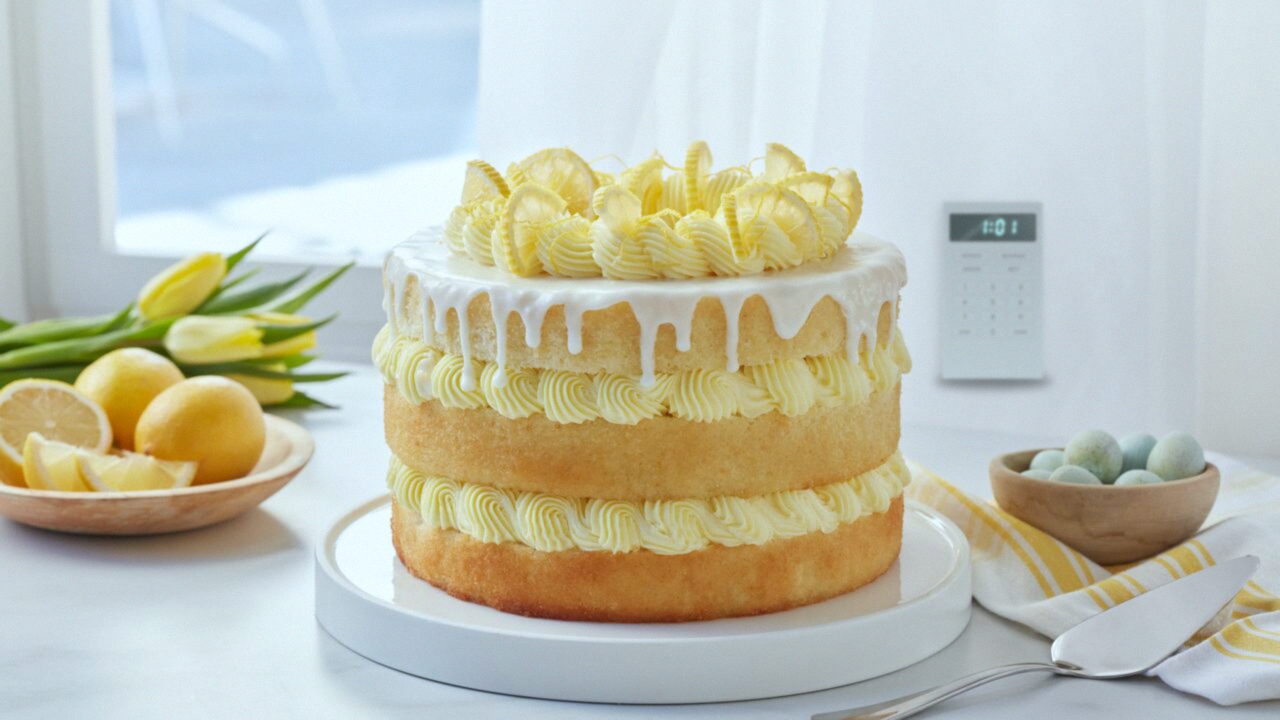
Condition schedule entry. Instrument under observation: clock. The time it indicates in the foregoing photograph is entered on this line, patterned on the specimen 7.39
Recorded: 1.01
